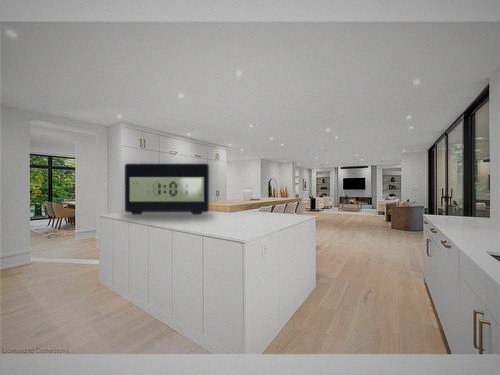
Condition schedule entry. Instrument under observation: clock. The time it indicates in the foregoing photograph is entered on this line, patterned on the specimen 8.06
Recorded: 1.01
